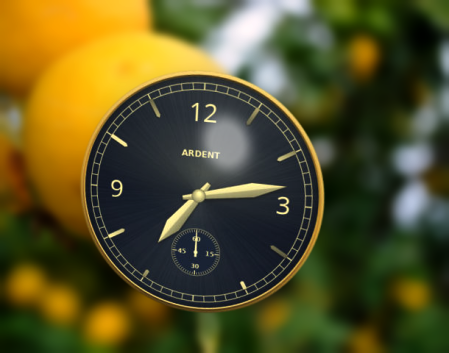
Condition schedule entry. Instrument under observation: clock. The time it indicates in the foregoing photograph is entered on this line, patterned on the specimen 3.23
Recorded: 7.13
